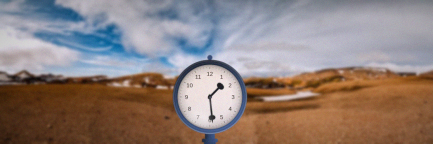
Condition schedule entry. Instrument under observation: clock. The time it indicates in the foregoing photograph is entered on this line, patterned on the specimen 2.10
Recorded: 1.29
